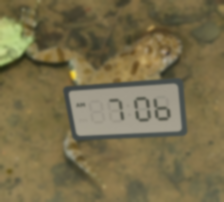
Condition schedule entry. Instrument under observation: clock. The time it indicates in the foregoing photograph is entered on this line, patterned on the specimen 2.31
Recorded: 7.06
